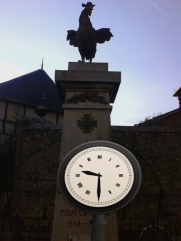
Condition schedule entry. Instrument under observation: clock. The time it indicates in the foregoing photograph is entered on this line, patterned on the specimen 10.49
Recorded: 9.30
